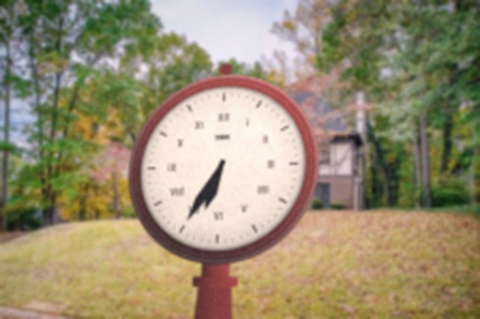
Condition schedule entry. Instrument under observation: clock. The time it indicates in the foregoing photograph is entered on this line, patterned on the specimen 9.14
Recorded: 6.35
